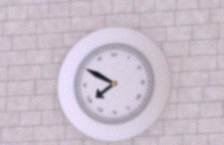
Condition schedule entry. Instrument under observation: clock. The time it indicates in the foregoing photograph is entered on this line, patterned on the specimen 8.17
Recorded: 7.50
